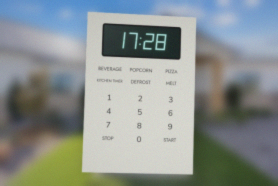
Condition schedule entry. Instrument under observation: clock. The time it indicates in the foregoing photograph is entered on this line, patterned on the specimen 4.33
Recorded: 17.28
